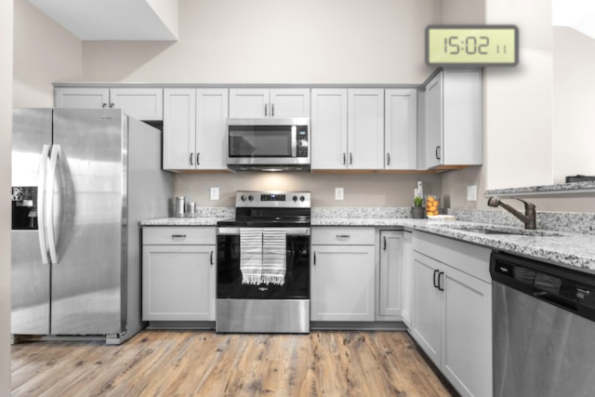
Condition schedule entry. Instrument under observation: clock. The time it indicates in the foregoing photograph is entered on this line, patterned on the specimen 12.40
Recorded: 15.02
